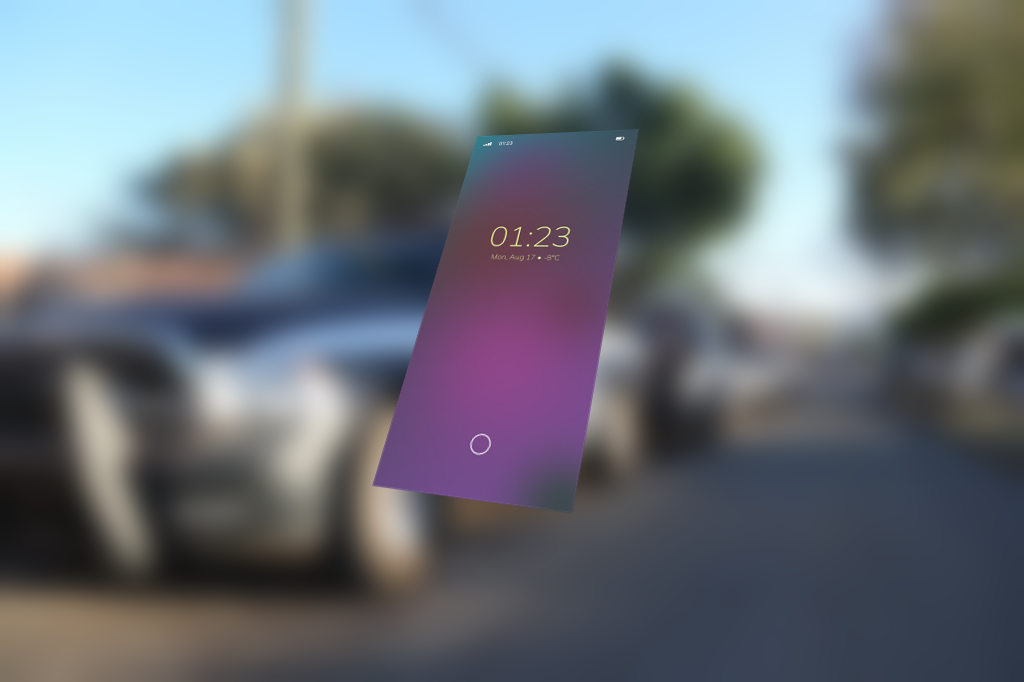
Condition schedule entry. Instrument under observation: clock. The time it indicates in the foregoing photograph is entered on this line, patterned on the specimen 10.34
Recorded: 1.23
